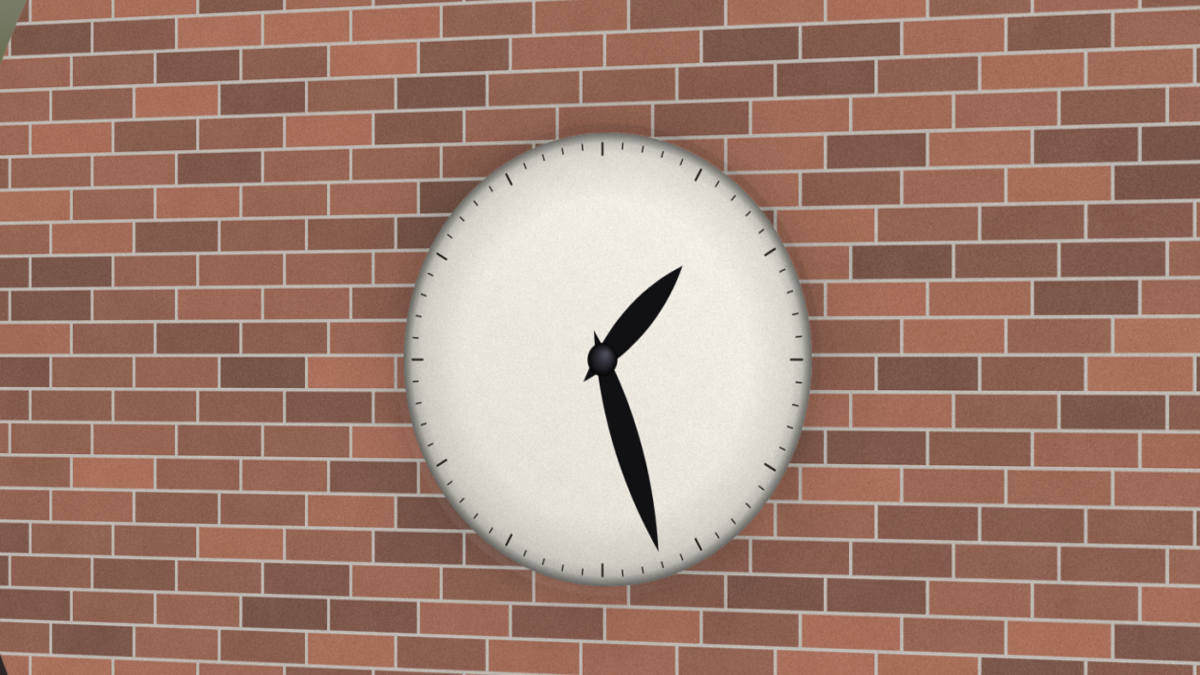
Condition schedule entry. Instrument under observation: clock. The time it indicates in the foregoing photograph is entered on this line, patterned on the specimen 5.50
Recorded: 1.27
